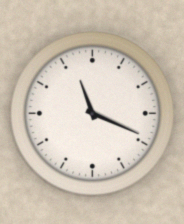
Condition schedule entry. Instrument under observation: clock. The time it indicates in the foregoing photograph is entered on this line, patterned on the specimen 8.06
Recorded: 11.19
